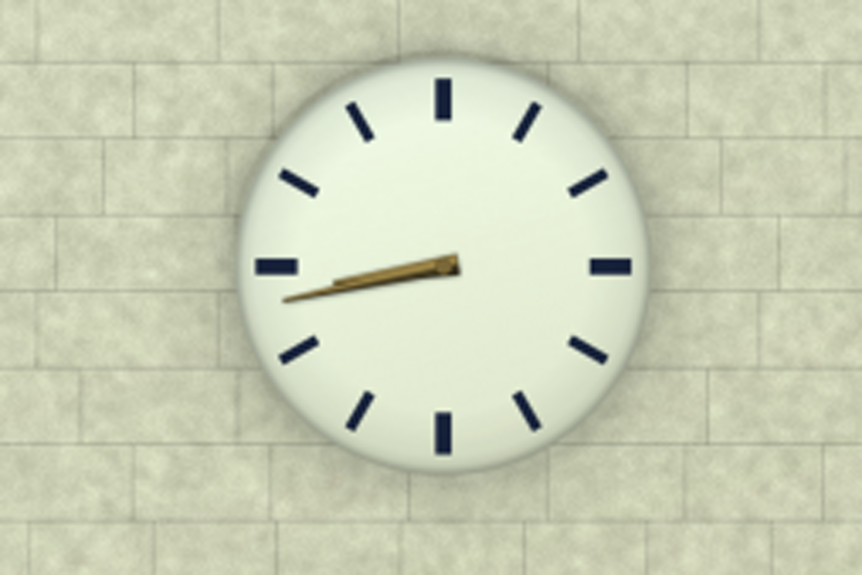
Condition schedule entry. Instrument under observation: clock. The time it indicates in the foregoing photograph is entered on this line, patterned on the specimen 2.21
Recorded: 8.43
